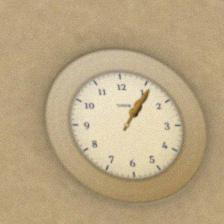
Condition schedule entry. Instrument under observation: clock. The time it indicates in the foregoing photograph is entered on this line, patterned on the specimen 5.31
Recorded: 1.06
